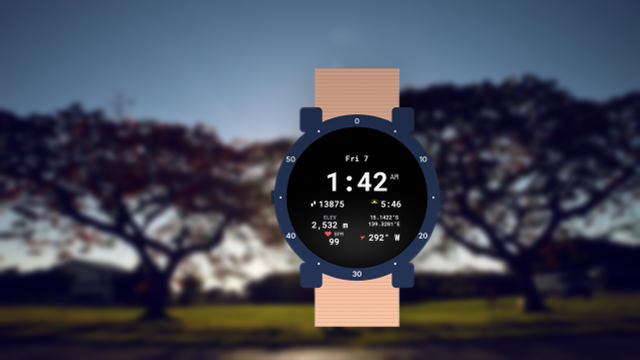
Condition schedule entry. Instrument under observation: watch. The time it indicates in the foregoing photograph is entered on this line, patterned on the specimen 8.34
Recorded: 1.42
